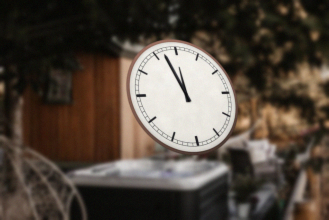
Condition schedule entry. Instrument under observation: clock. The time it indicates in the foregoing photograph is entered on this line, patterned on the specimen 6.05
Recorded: 11.57
